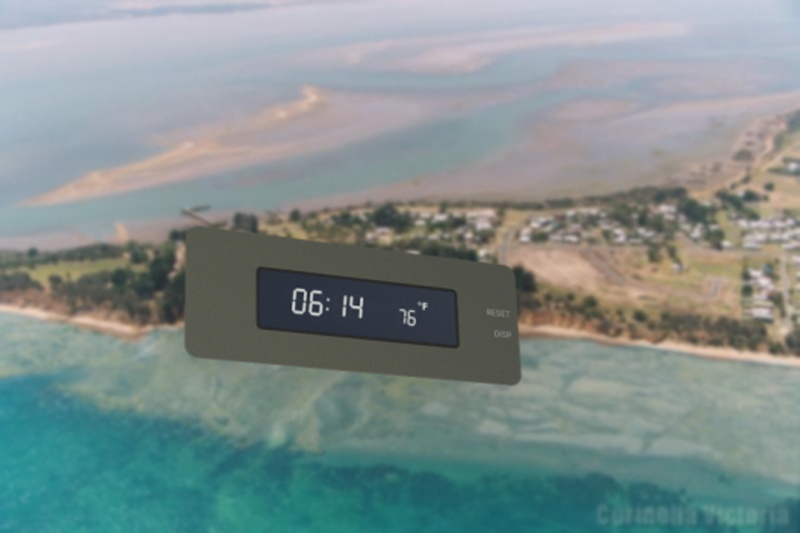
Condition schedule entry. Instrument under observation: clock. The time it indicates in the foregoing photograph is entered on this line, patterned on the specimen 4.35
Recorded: 6.14
